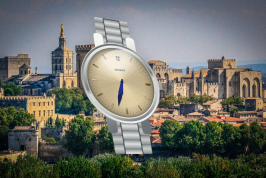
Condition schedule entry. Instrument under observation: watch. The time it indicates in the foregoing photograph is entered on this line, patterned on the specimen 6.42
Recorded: 6.33
